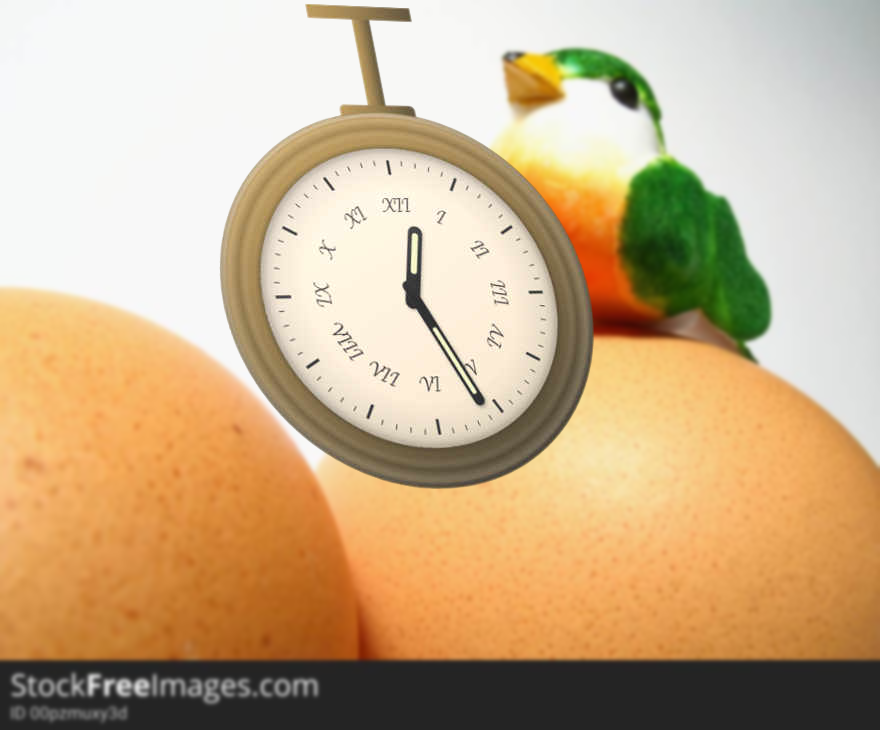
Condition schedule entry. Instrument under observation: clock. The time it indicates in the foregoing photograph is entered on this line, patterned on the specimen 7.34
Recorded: 12.26
